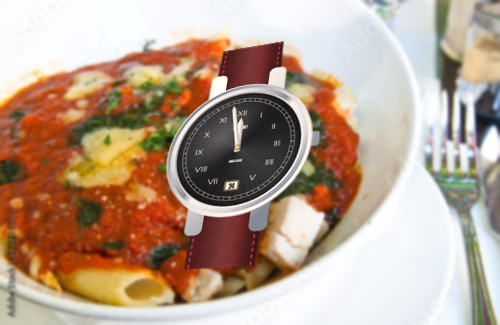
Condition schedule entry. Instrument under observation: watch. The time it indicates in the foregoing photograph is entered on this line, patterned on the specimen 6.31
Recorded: 11.58
